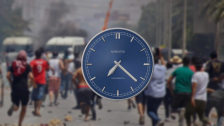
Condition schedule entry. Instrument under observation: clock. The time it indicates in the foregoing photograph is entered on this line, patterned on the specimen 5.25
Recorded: 7.22
